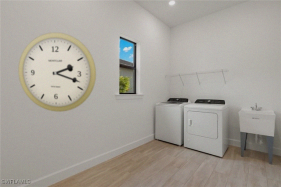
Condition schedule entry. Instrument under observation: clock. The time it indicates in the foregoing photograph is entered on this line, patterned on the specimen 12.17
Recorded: 2.18
